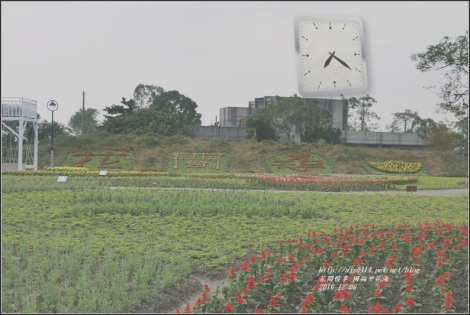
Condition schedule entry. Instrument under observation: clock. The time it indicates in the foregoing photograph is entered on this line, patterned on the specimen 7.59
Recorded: 7.21
